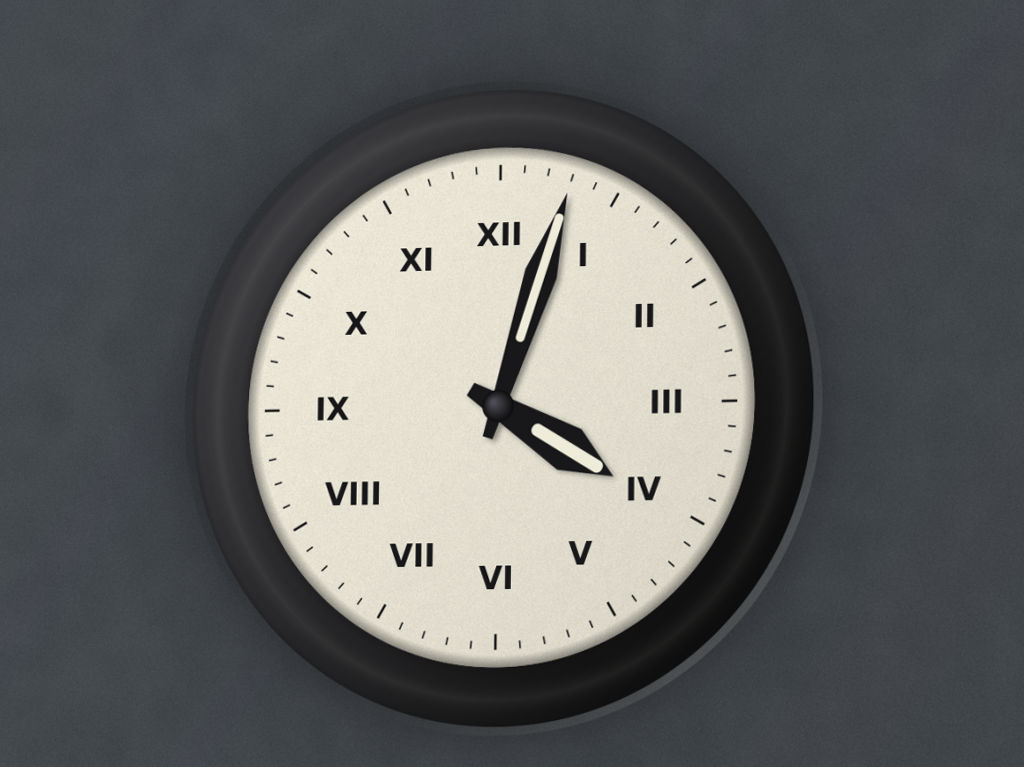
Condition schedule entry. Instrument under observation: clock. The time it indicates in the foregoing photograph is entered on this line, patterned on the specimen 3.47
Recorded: 4.03
